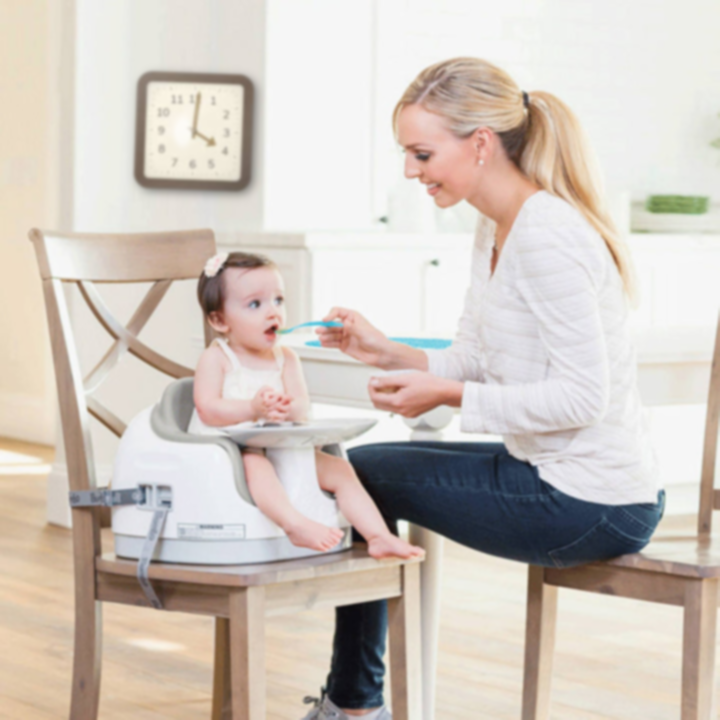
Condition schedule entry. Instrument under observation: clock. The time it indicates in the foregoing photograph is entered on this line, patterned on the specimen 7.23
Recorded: 4.01
